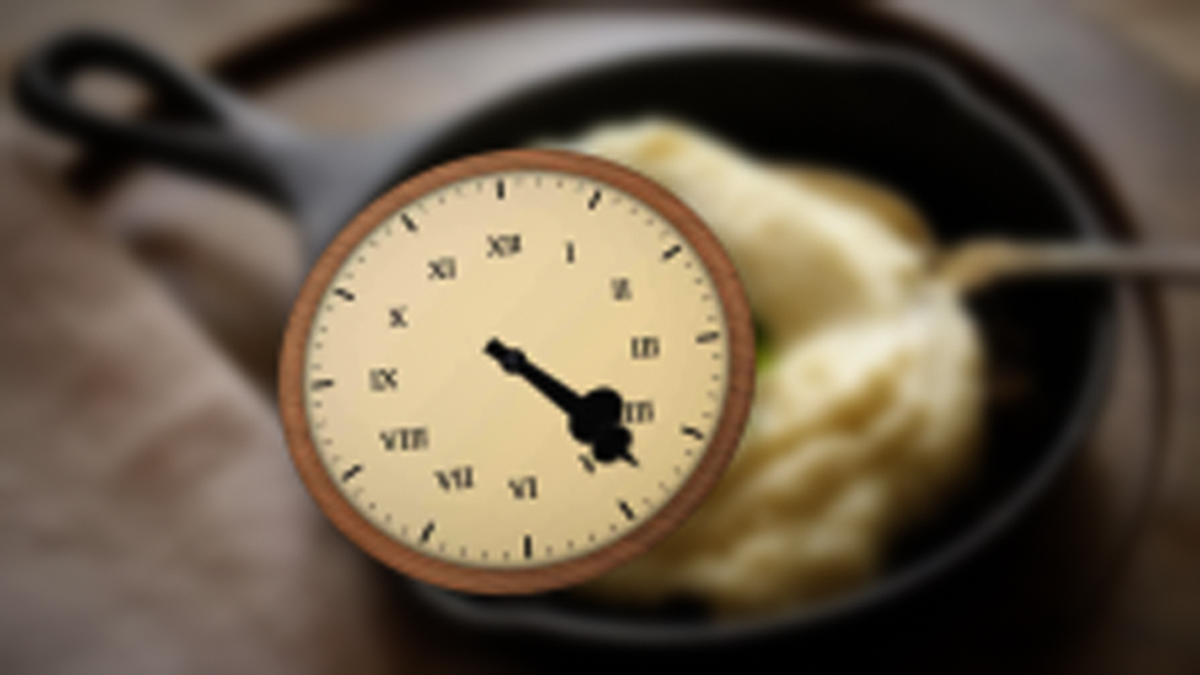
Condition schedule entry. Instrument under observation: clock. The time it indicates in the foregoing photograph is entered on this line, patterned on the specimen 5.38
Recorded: 4.23
